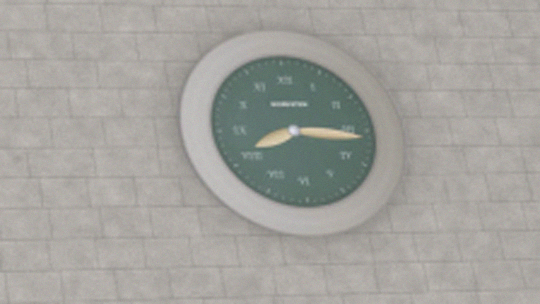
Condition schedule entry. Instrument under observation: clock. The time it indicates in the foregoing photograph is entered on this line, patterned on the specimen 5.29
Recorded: 8.16
